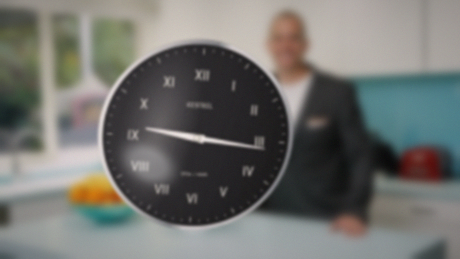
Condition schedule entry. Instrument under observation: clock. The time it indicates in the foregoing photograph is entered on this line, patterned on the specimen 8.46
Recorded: 9.16
